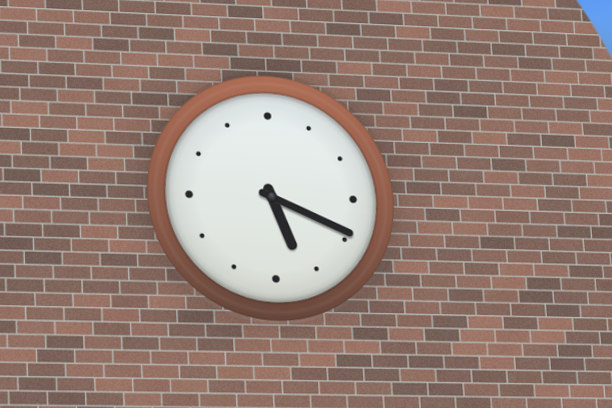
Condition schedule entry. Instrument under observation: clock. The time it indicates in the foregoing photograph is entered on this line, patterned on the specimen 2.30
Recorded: 5.19
